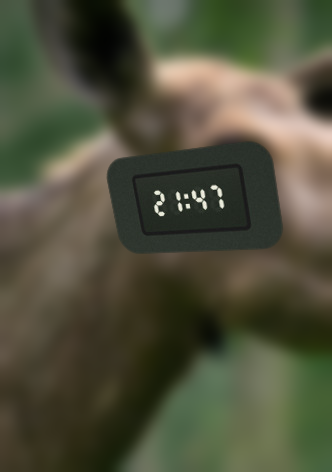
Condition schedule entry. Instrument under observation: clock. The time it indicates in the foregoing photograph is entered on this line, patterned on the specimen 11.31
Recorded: 21.47
